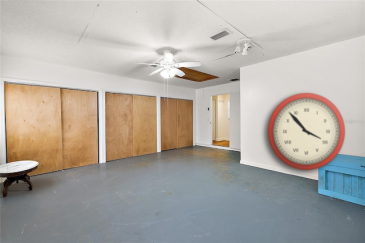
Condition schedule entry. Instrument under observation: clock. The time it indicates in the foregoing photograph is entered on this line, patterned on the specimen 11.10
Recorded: 3.53
